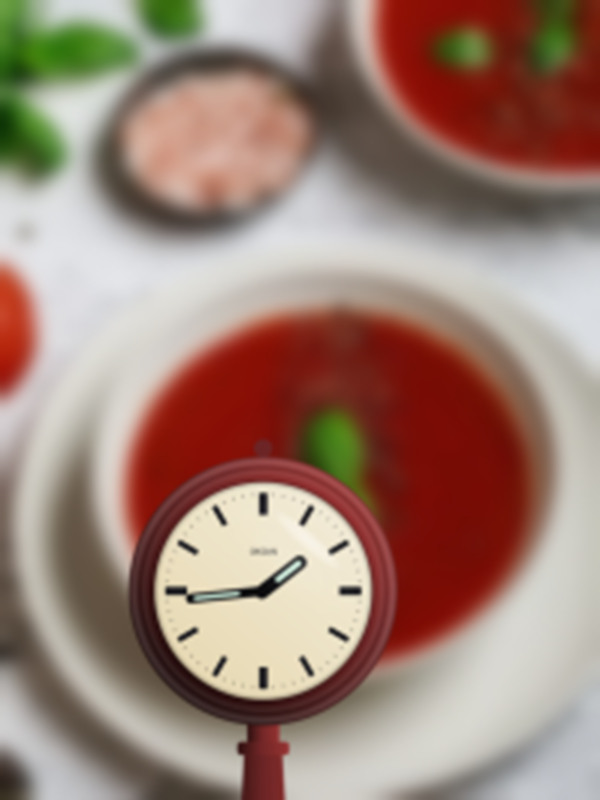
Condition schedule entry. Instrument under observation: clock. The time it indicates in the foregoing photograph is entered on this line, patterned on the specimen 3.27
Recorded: 1.44
